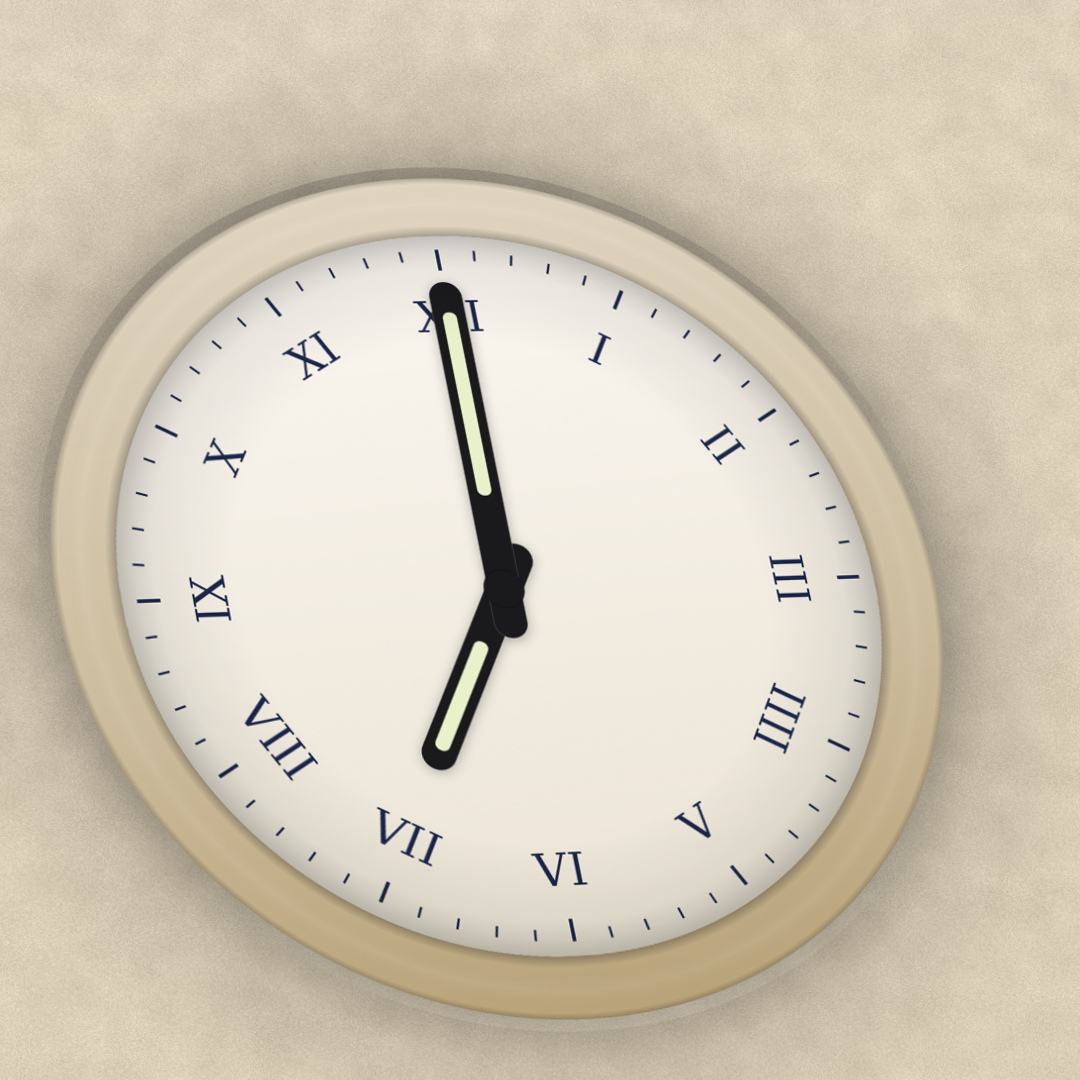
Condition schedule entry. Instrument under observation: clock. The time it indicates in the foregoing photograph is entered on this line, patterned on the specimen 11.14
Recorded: 7.00
